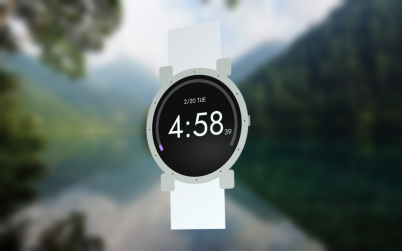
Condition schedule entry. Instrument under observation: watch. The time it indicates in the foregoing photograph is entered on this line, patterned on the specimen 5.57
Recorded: 4.58
